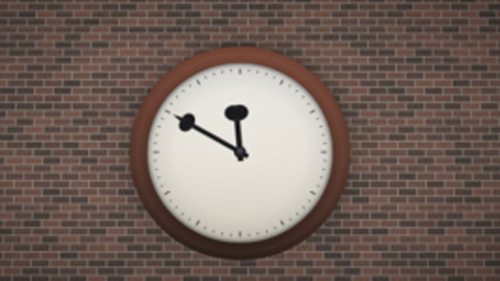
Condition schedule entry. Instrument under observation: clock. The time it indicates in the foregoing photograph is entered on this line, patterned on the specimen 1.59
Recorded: 11.50
